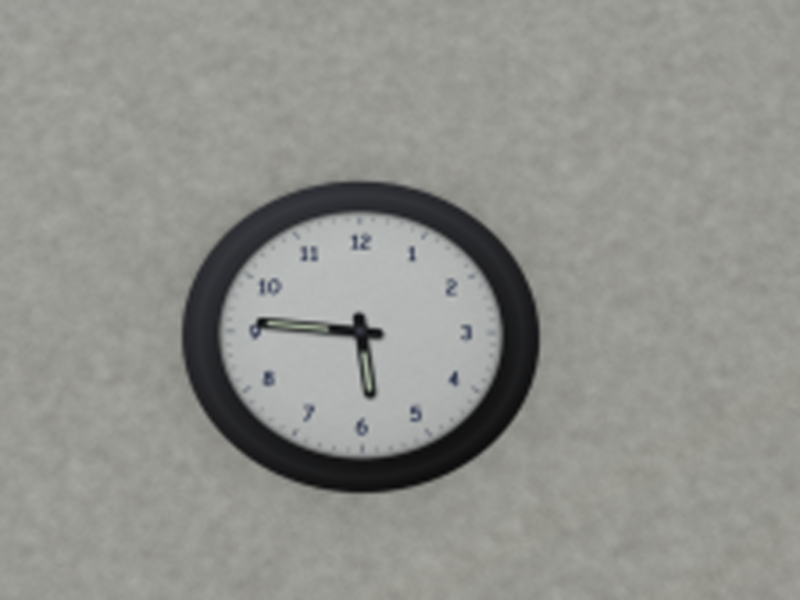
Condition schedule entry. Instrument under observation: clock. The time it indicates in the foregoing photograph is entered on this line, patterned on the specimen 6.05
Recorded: 5.46
